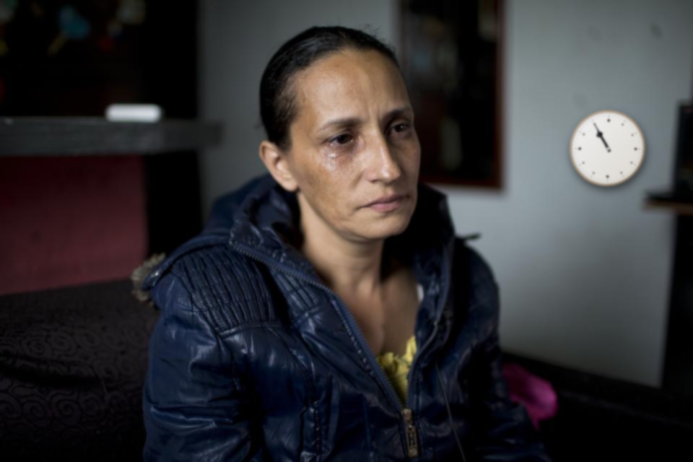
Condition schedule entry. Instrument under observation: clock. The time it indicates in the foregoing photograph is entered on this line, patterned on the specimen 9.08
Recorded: 10.55
